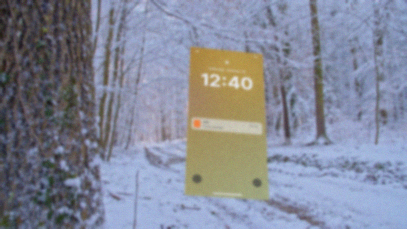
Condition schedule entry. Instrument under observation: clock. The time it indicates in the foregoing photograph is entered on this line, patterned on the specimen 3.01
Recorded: 12.40
